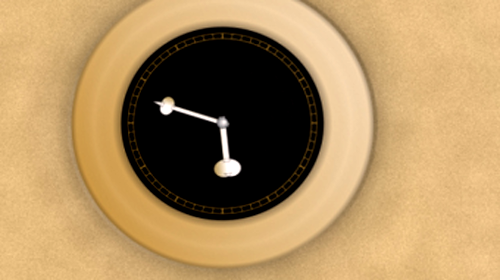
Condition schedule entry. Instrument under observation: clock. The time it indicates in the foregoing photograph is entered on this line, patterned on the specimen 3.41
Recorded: 5.48
